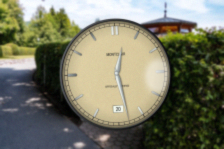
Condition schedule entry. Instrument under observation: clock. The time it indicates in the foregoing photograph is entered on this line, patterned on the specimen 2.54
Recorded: 12.28
